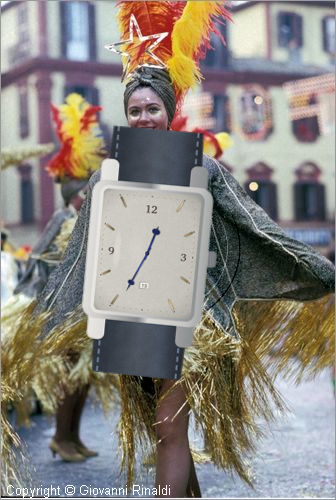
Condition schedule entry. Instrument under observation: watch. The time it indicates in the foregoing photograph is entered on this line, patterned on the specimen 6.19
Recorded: 12.34
